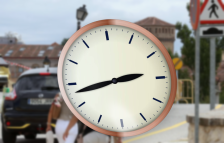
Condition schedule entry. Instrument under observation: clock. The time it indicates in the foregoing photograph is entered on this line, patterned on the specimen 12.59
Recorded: 2.43
